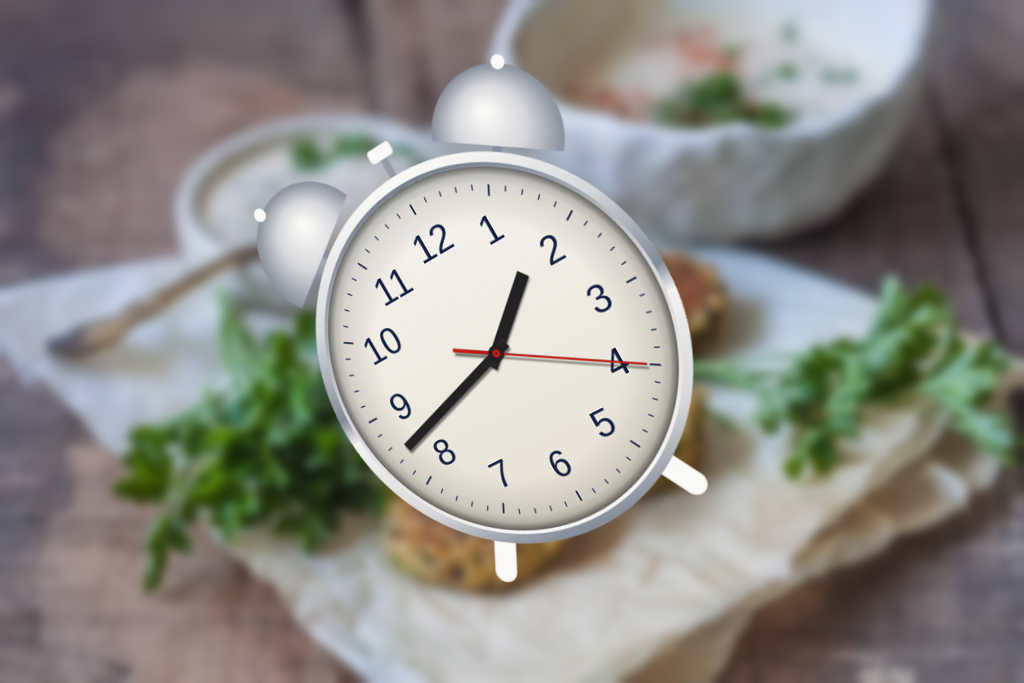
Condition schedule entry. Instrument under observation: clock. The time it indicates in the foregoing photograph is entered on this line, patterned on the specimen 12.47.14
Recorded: 1.42.20
